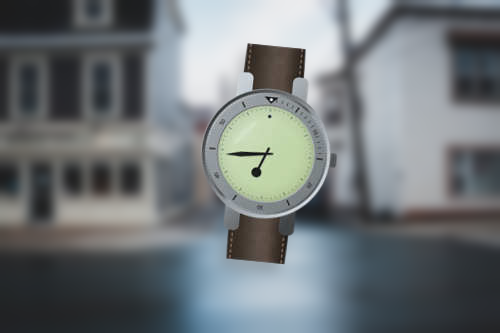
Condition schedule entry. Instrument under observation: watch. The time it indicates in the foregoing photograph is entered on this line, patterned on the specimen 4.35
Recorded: 6.44
